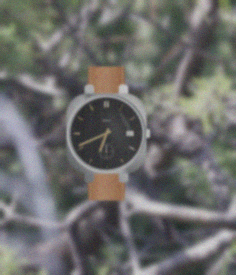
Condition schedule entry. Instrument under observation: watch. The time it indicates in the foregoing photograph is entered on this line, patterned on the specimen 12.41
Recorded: 6.41
